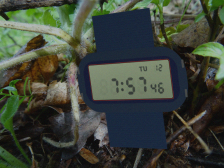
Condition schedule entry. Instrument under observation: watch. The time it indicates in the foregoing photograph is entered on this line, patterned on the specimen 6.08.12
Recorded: 7.57.46
